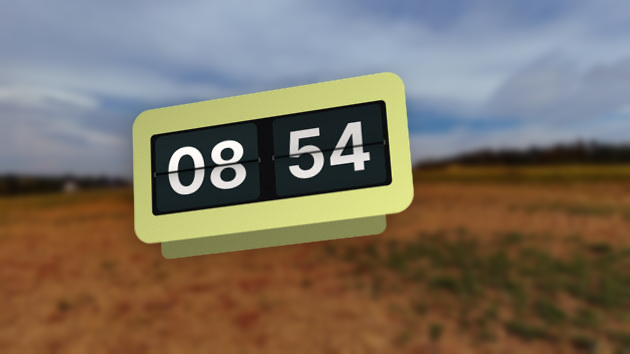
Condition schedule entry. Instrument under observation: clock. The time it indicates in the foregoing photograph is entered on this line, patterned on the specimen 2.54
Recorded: 8.54
